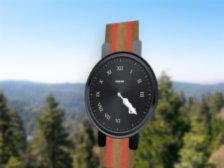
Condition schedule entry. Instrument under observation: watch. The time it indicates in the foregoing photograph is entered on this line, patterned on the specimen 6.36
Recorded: 4.22
